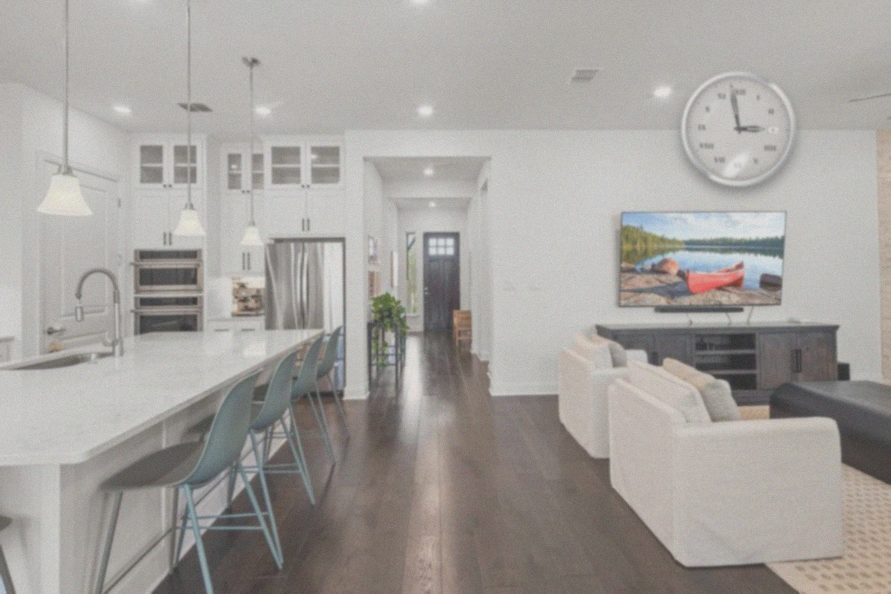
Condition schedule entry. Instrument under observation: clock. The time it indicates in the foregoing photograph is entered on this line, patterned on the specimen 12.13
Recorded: 2.58
